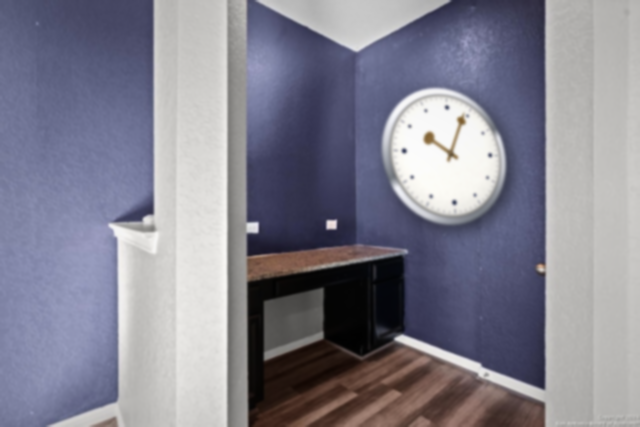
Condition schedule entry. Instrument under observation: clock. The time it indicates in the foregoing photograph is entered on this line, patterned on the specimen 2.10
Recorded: 10.04
